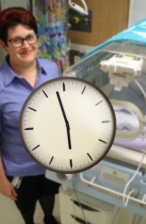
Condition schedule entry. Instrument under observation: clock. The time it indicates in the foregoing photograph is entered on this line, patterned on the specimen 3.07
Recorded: 5.58
